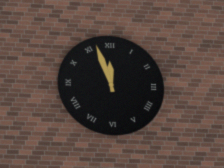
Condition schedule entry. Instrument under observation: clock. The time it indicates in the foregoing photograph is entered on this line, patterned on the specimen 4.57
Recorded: 11.57
